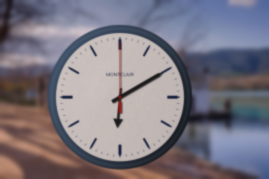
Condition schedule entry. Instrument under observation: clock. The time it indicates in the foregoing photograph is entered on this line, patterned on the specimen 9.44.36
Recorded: 6.10.00
